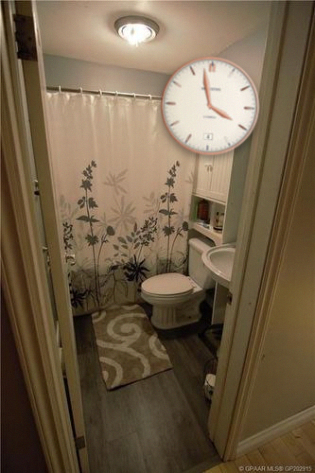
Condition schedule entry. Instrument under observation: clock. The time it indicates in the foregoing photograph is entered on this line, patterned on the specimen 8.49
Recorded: 3.58
